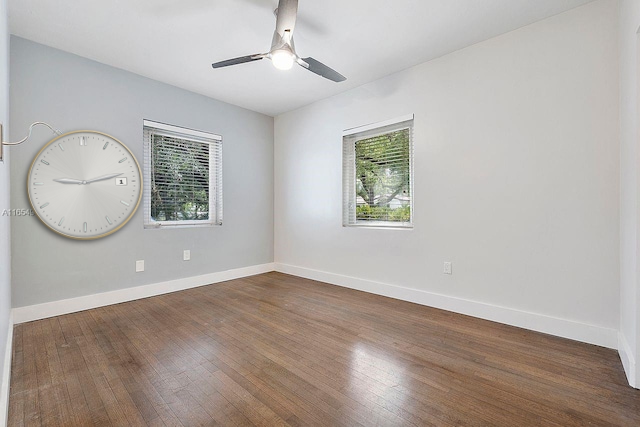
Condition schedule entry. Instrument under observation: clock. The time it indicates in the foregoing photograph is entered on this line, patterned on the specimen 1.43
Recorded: 9.13
